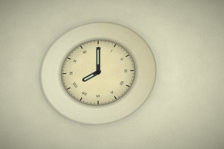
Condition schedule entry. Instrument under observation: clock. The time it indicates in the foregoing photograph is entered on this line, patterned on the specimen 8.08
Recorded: 8.00
